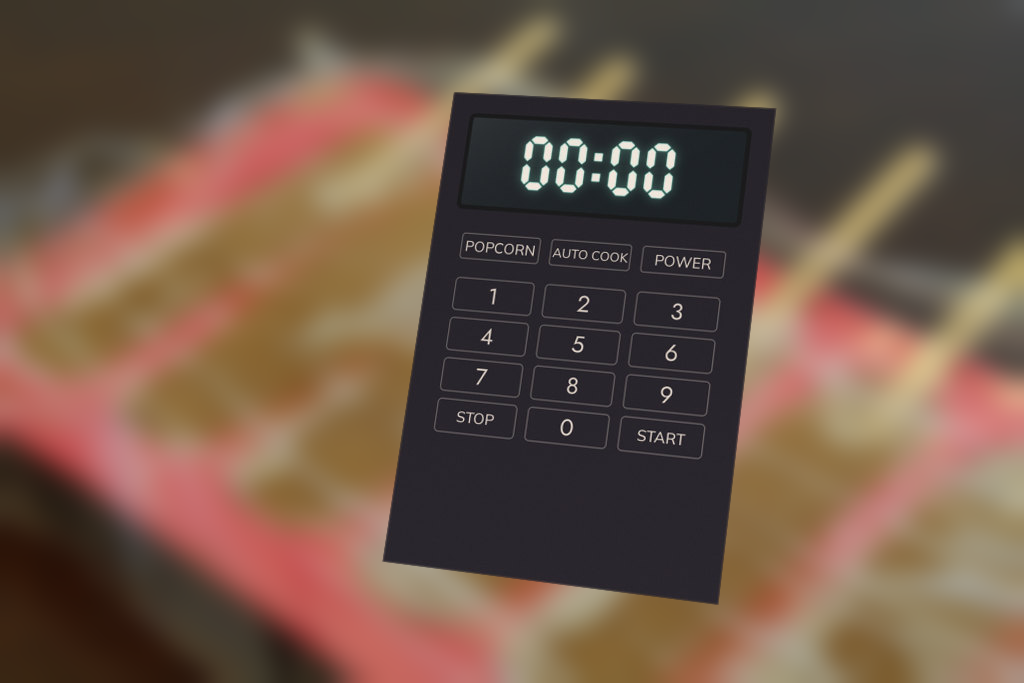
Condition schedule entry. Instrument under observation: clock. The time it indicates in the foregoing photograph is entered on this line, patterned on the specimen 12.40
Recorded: 0.00
